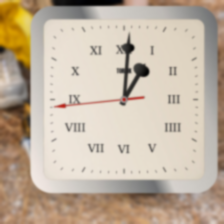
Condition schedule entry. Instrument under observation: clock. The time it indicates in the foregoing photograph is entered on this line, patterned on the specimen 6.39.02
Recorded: 1.00.44
